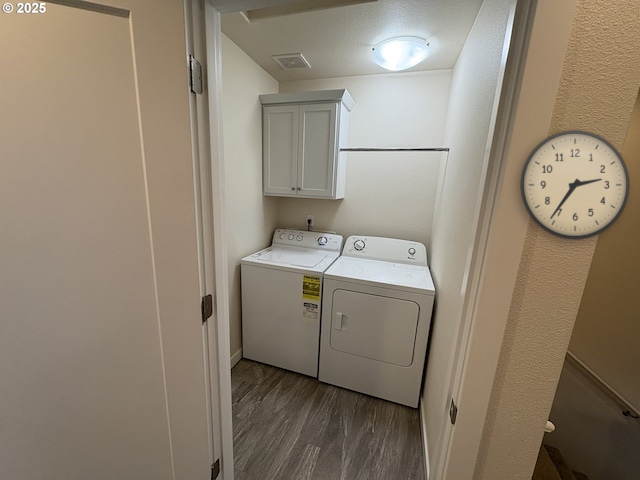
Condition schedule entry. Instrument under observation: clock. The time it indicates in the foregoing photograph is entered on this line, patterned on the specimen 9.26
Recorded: 2.36
